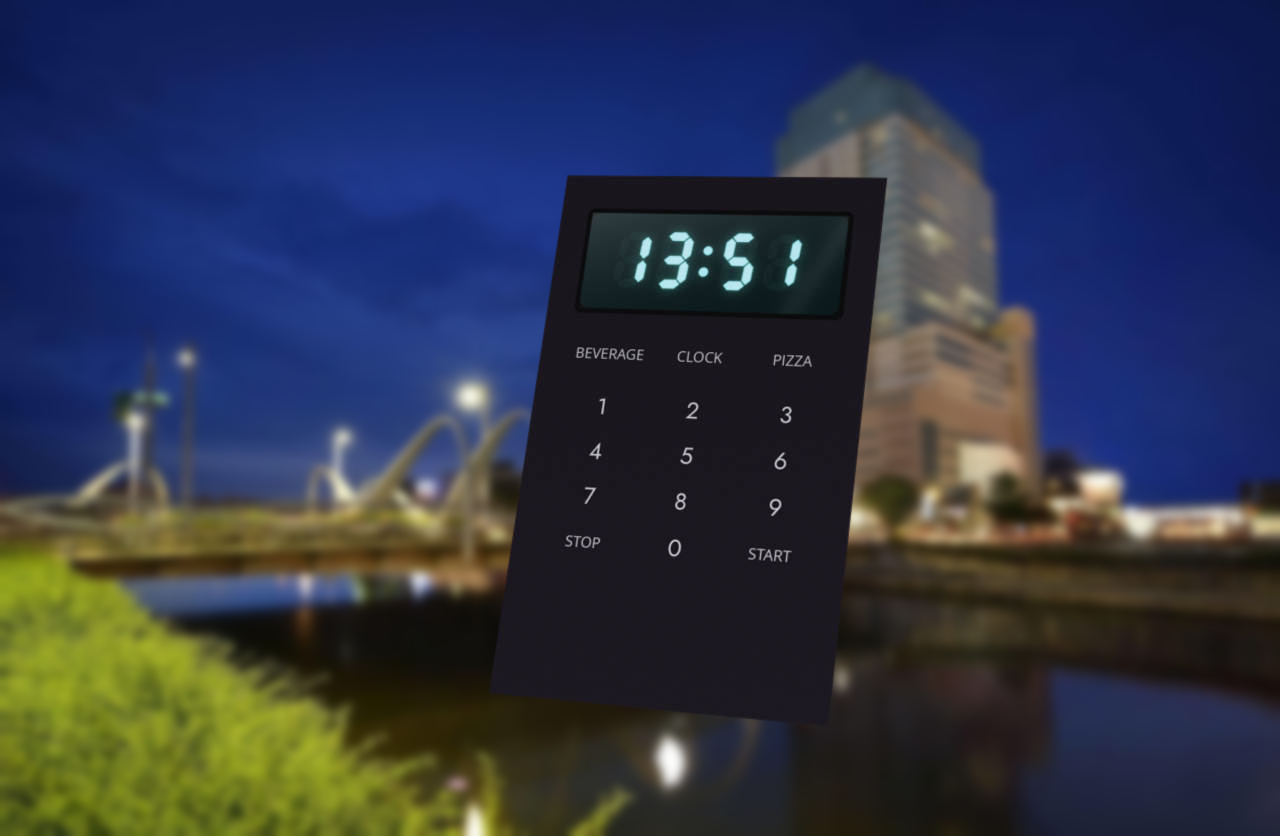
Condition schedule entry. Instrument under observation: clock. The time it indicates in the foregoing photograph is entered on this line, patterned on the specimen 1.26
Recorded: 13.51
